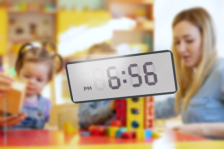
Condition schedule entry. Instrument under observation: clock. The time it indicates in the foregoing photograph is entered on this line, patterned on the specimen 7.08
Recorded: 6.56
